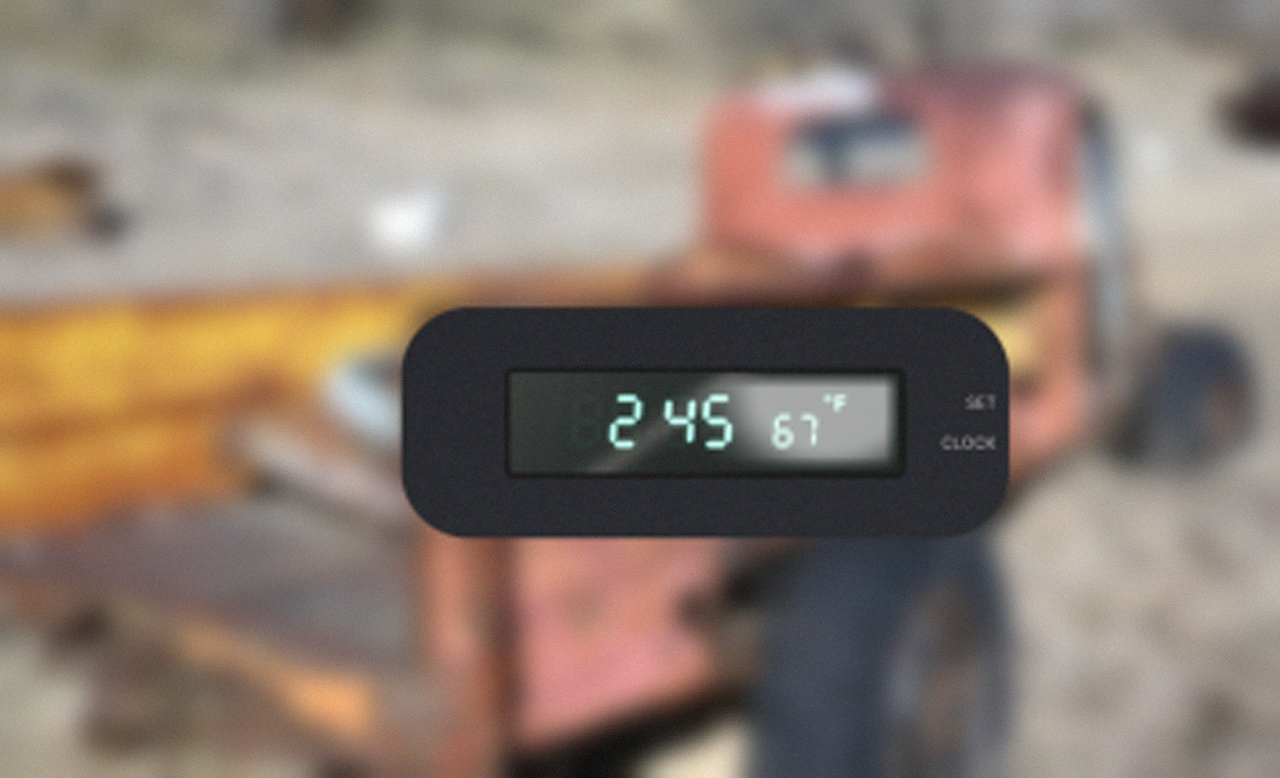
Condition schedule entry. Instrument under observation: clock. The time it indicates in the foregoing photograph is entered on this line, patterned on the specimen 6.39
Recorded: 2.45
